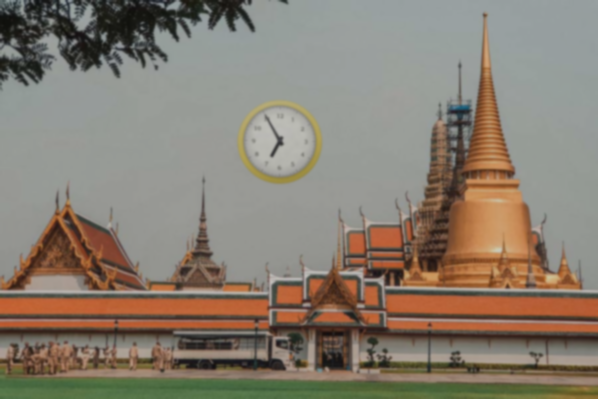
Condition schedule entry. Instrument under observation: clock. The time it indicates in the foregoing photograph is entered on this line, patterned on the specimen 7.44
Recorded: 6.55
